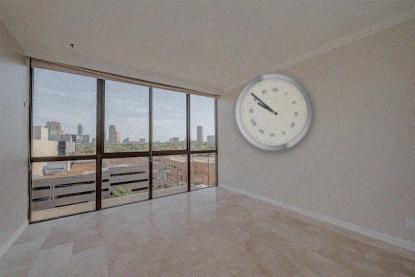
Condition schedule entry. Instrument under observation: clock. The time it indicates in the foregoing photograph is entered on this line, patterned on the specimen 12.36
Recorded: 9.51
